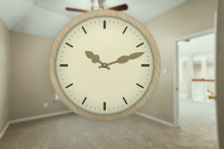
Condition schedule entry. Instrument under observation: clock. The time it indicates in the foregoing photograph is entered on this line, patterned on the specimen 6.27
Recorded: 10.12
